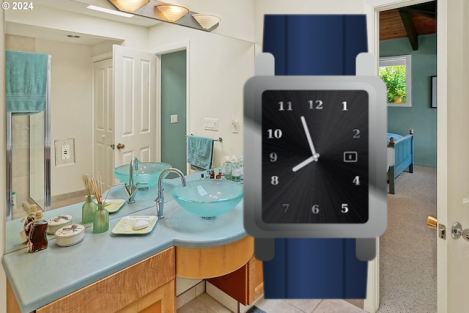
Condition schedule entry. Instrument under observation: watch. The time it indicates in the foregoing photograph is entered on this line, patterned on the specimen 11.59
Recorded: 7.57
